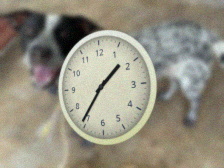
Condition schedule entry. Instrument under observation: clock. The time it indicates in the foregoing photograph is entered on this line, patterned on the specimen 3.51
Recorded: 1.36
